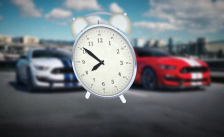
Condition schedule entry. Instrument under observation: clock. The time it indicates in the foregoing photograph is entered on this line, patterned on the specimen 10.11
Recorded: 7.51
